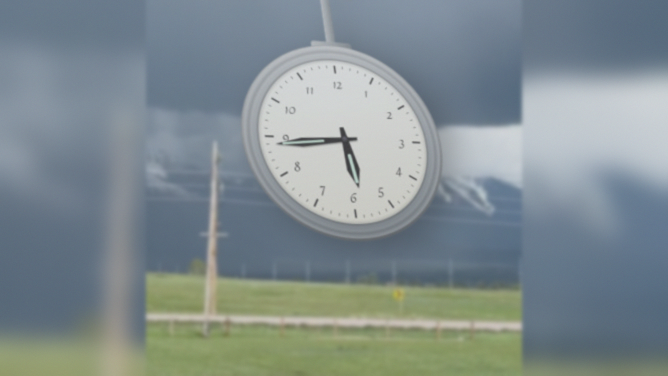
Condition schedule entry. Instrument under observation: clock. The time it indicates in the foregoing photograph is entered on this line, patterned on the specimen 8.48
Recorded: 5.44
